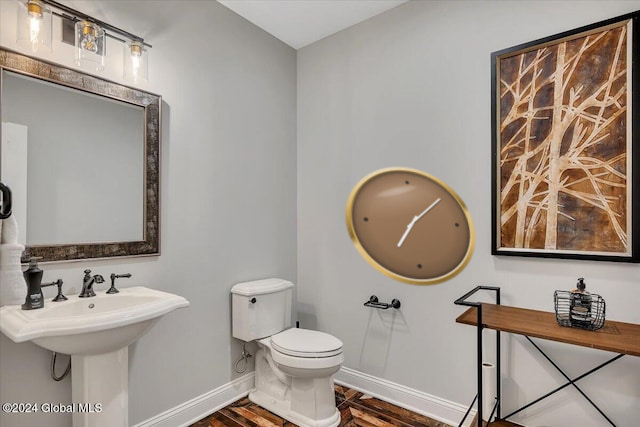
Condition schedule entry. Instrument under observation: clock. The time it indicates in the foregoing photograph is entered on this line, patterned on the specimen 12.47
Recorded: 7.08
